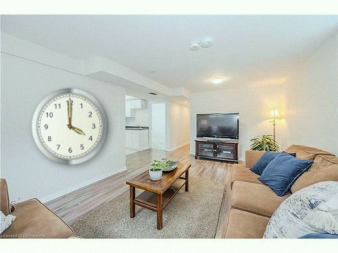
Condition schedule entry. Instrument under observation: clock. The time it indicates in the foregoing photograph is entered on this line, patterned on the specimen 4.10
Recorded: 4.00
